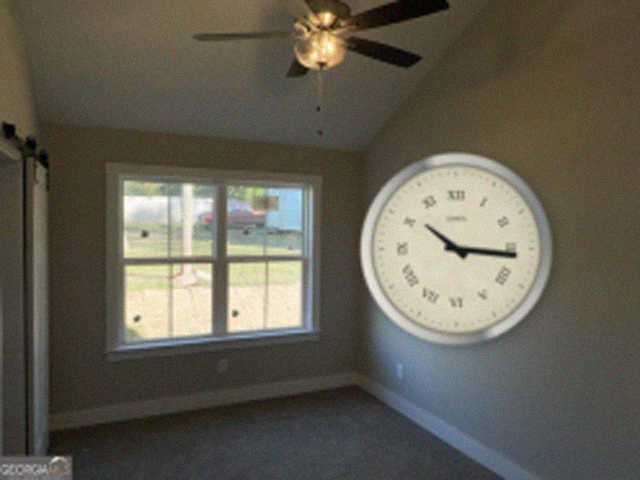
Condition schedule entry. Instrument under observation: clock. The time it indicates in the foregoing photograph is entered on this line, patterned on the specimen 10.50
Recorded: 10.16
